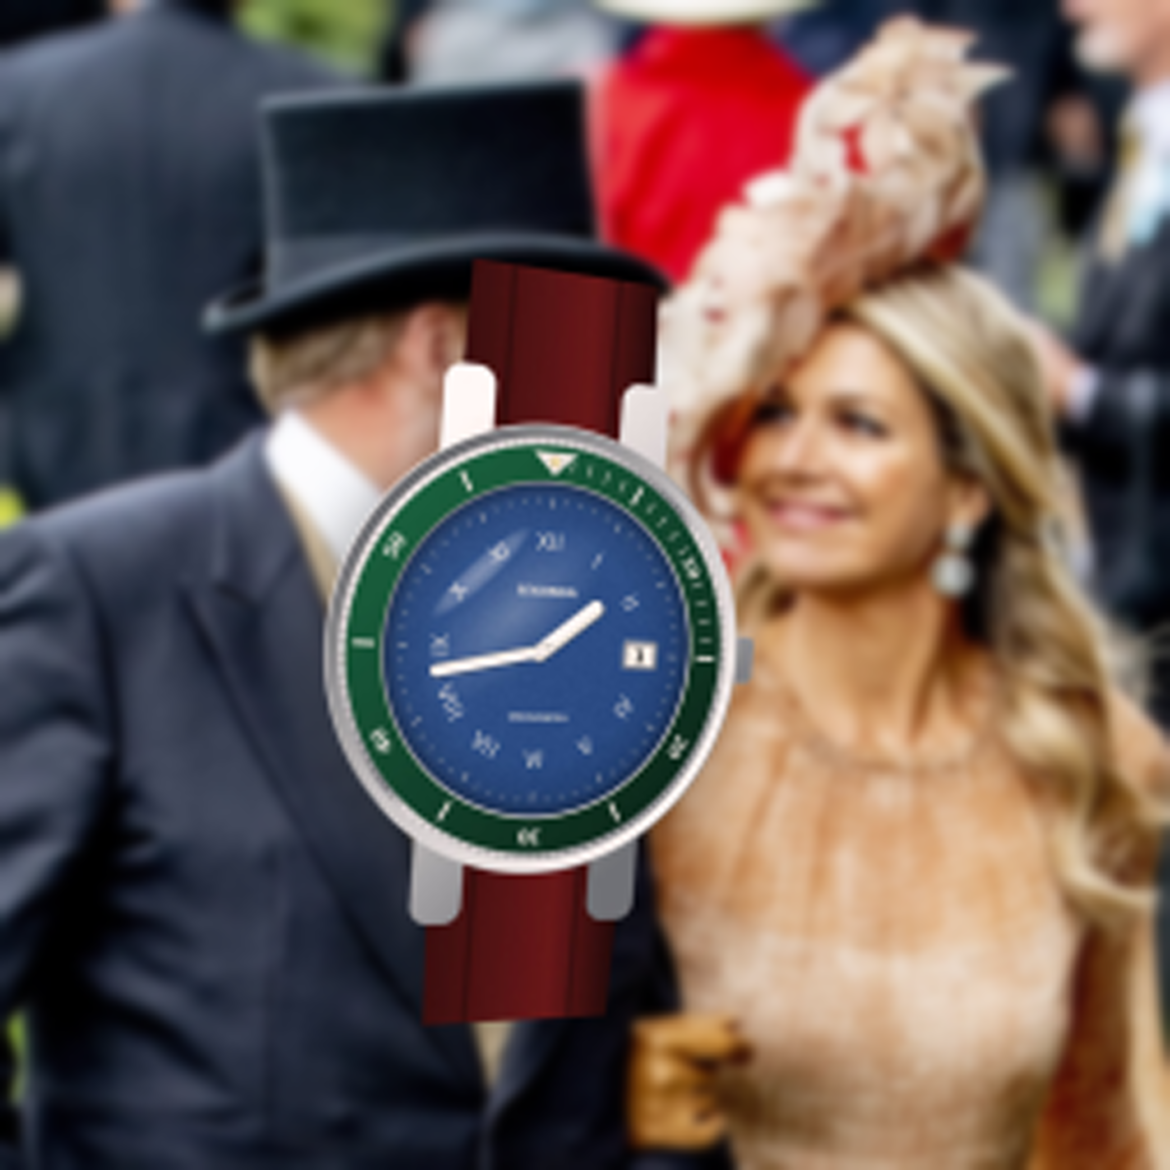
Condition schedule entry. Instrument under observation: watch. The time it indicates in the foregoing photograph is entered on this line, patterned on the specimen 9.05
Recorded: 1.43
